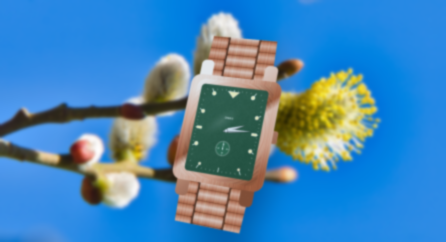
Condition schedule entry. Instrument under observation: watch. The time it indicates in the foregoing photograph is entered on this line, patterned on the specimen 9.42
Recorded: 2.14
